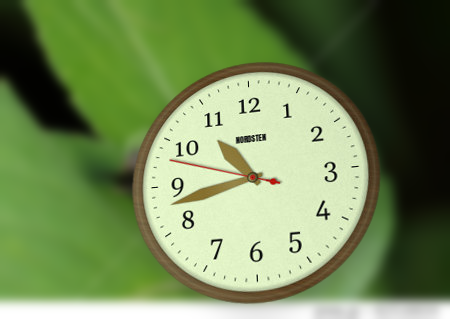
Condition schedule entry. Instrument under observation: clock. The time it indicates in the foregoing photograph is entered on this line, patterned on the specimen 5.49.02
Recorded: 10.42.48
